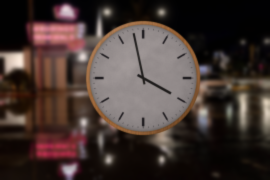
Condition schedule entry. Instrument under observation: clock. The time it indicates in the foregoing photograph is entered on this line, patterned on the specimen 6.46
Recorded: 3.58
